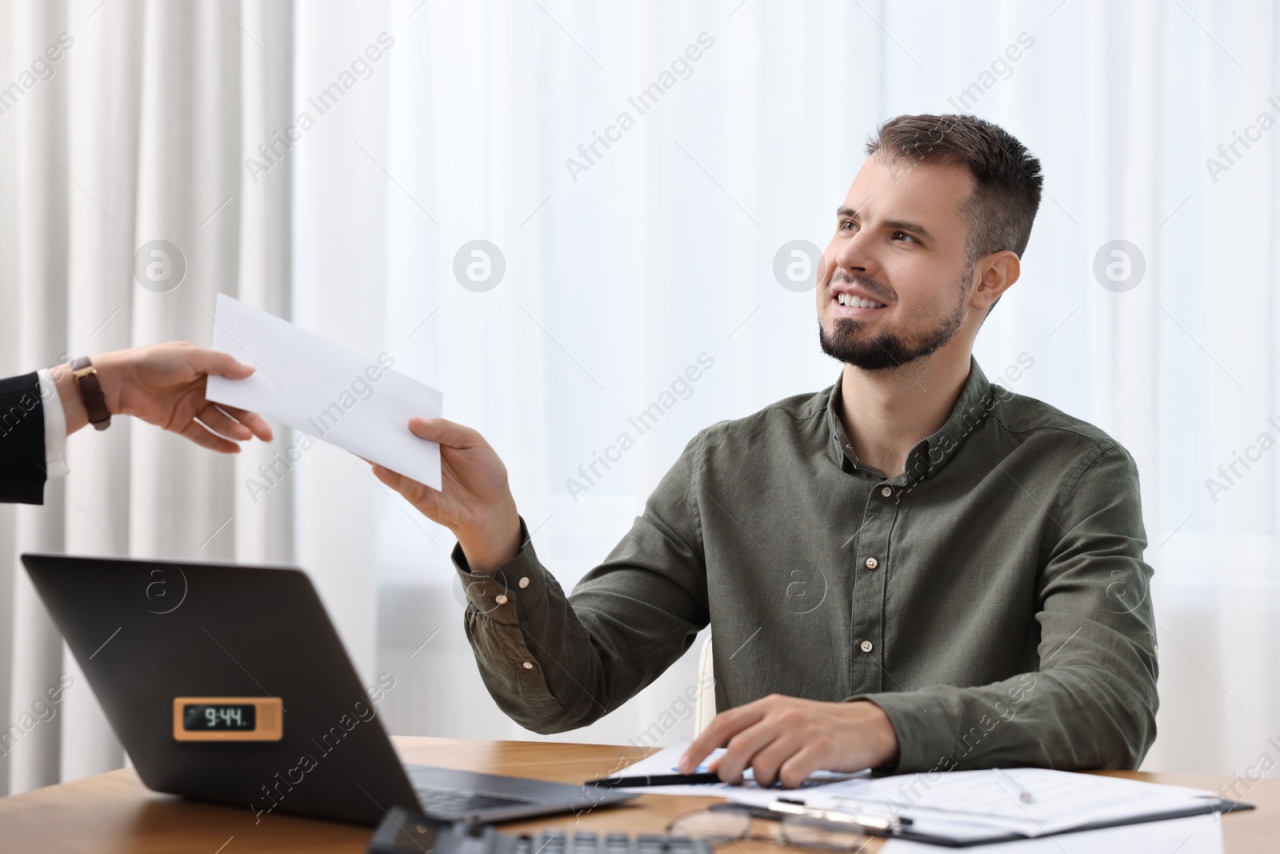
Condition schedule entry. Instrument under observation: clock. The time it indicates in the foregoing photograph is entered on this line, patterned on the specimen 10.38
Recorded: 9.44
